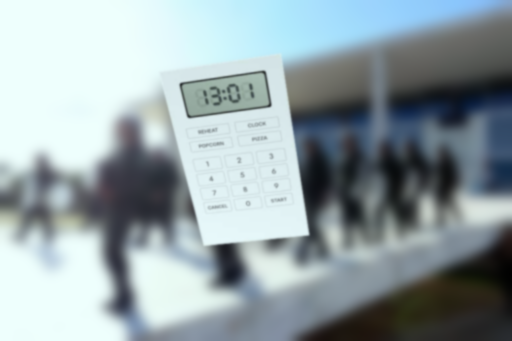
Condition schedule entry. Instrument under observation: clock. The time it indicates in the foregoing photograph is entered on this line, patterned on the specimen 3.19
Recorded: 13.01
